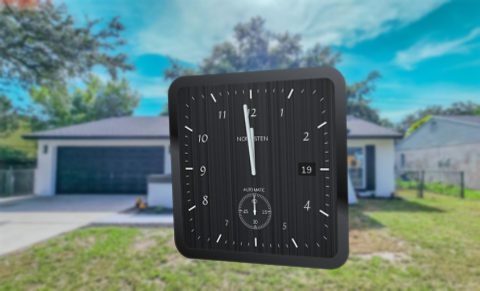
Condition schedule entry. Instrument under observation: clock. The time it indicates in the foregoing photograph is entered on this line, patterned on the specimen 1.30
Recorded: 11.59
